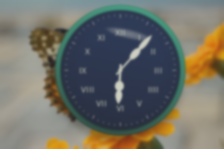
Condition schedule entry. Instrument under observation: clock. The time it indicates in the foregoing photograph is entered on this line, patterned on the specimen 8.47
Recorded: 6.07
